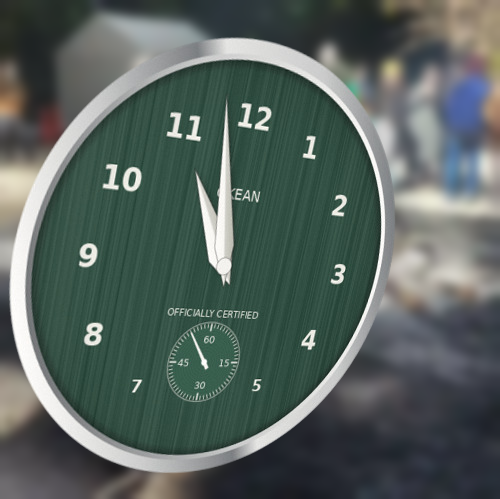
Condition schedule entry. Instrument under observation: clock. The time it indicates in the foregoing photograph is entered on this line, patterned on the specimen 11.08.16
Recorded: 10.57.54
